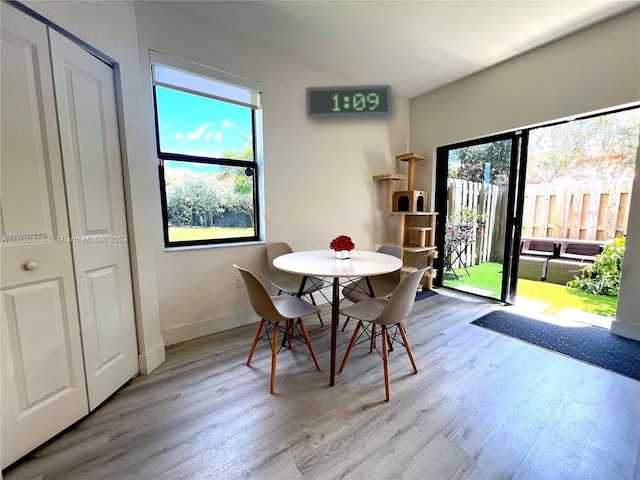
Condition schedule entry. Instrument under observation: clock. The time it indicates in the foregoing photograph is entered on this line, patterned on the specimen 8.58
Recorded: 1.09
